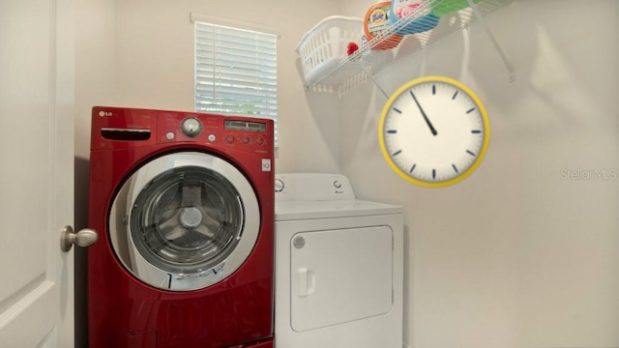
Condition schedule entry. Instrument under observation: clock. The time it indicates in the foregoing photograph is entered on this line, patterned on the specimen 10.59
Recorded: 10.55
